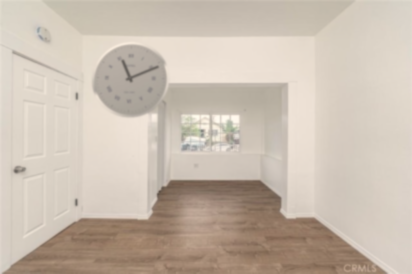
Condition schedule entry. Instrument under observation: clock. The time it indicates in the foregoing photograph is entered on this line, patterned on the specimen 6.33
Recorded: 11.11
